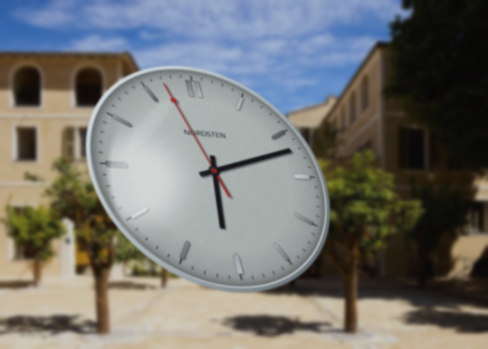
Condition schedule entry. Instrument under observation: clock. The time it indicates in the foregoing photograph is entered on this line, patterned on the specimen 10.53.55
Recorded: 6.11.57
